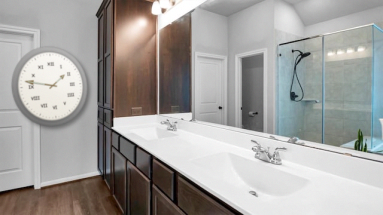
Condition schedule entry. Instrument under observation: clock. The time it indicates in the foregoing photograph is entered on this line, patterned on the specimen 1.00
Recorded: 1.47
